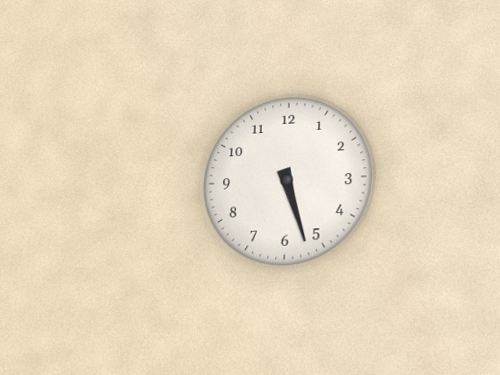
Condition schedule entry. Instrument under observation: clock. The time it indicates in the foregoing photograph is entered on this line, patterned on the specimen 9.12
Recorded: 5.27
